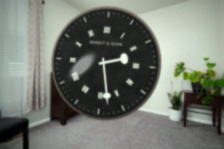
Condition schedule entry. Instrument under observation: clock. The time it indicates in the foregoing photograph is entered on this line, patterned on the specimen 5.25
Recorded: 2.28
